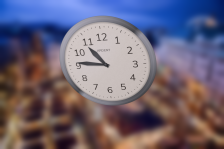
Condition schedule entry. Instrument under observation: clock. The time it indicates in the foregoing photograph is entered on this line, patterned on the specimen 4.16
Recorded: 10.46
